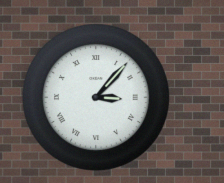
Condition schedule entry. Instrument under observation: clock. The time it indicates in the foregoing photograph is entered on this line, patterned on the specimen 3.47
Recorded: 3.07
